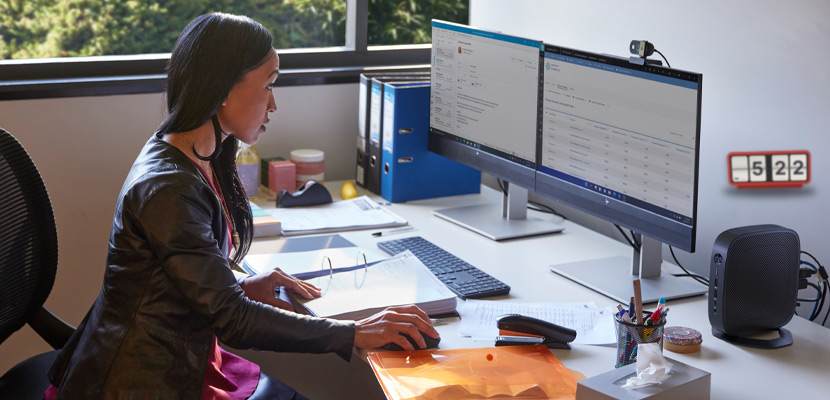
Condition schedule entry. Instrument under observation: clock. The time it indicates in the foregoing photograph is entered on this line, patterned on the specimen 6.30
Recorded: 5.22
